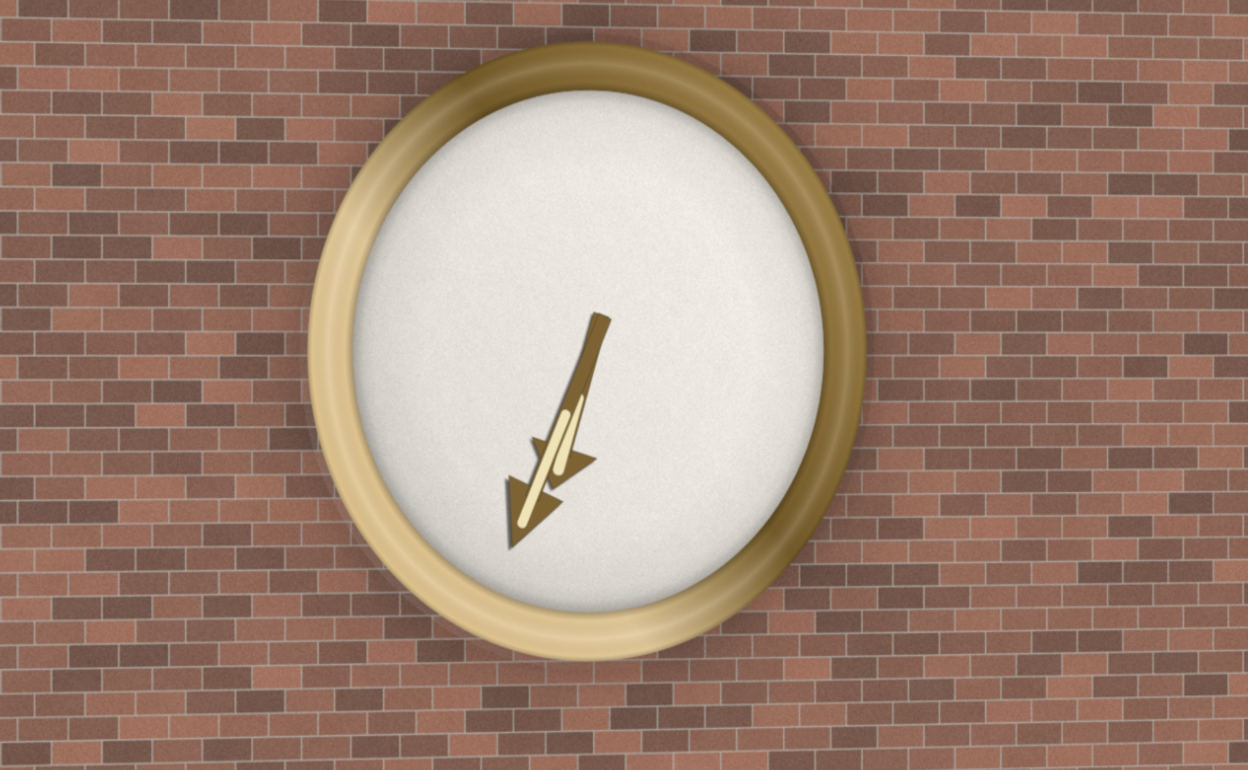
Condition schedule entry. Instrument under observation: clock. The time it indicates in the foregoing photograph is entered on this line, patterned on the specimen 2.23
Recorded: 6.34
